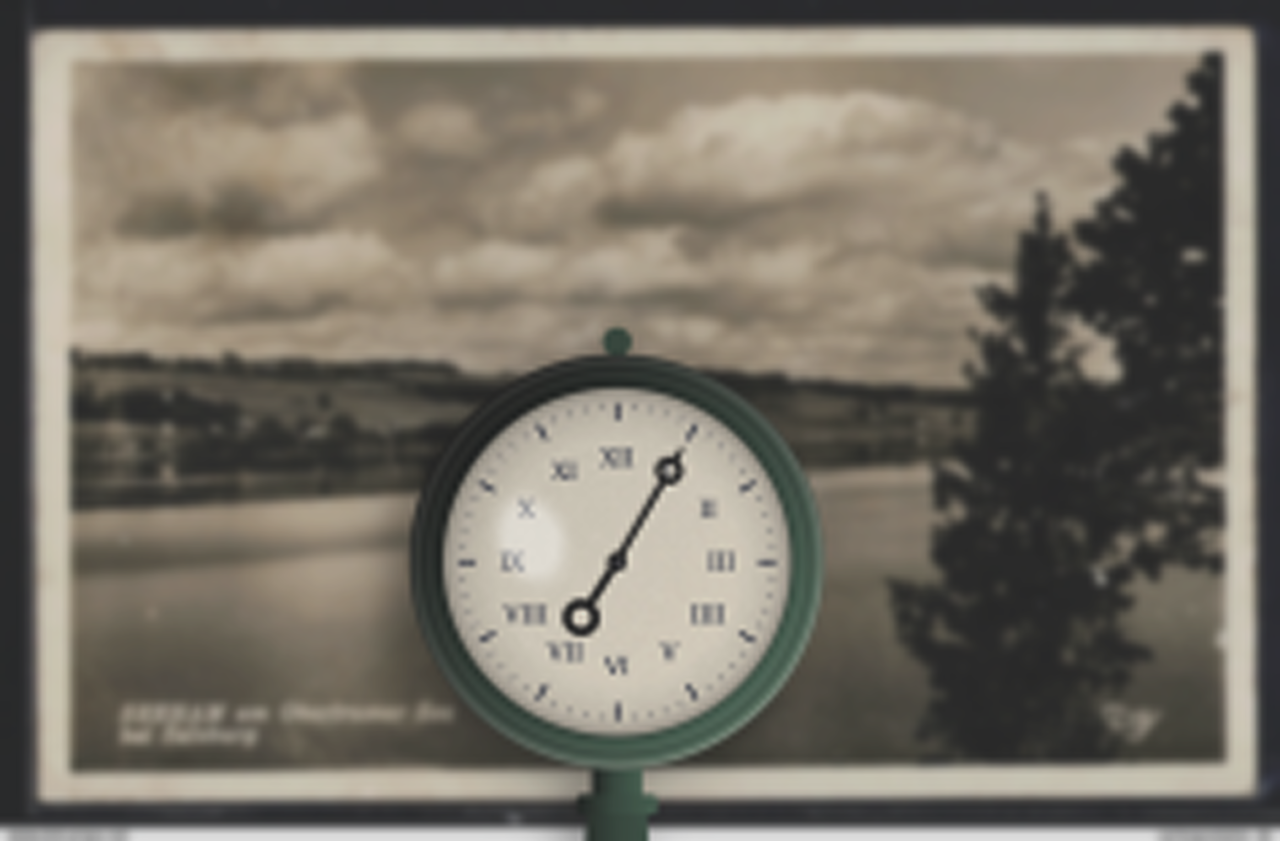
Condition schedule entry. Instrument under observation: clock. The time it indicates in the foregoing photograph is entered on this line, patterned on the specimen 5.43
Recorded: 7.05
